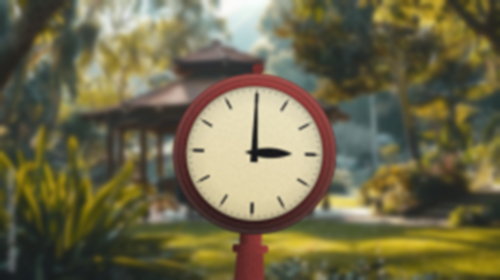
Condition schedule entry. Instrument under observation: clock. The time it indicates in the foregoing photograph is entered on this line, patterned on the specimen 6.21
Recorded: 3.00
